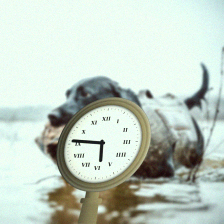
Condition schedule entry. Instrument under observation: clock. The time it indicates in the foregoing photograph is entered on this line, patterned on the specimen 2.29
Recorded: 5.46
